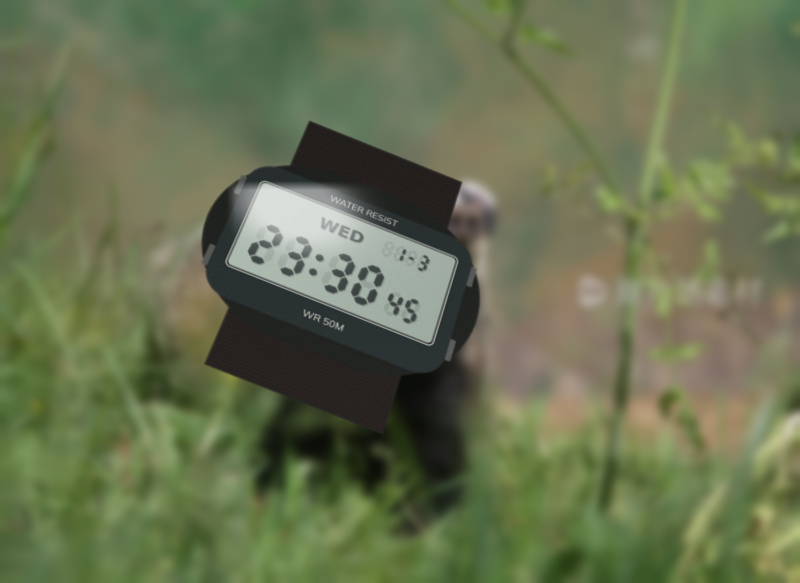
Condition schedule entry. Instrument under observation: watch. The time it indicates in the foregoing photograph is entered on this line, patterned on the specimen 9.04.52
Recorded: 23.30.45
